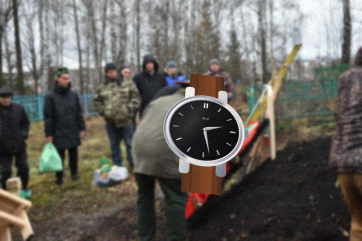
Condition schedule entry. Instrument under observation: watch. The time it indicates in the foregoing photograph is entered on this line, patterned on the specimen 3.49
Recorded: 2.28
